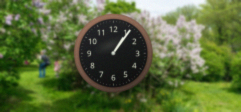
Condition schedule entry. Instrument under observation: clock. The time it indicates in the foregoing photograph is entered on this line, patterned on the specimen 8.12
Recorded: 1.06
